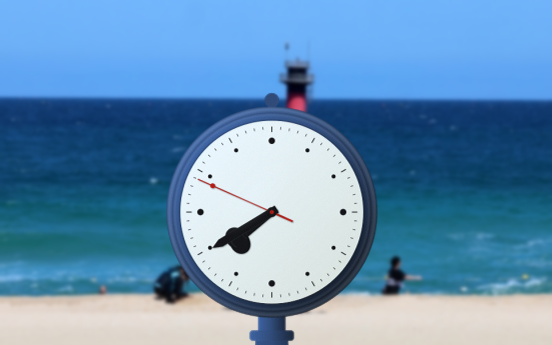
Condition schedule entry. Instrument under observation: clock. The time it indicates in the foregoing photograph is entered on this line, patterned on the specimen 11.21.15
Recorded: 7.39.49
